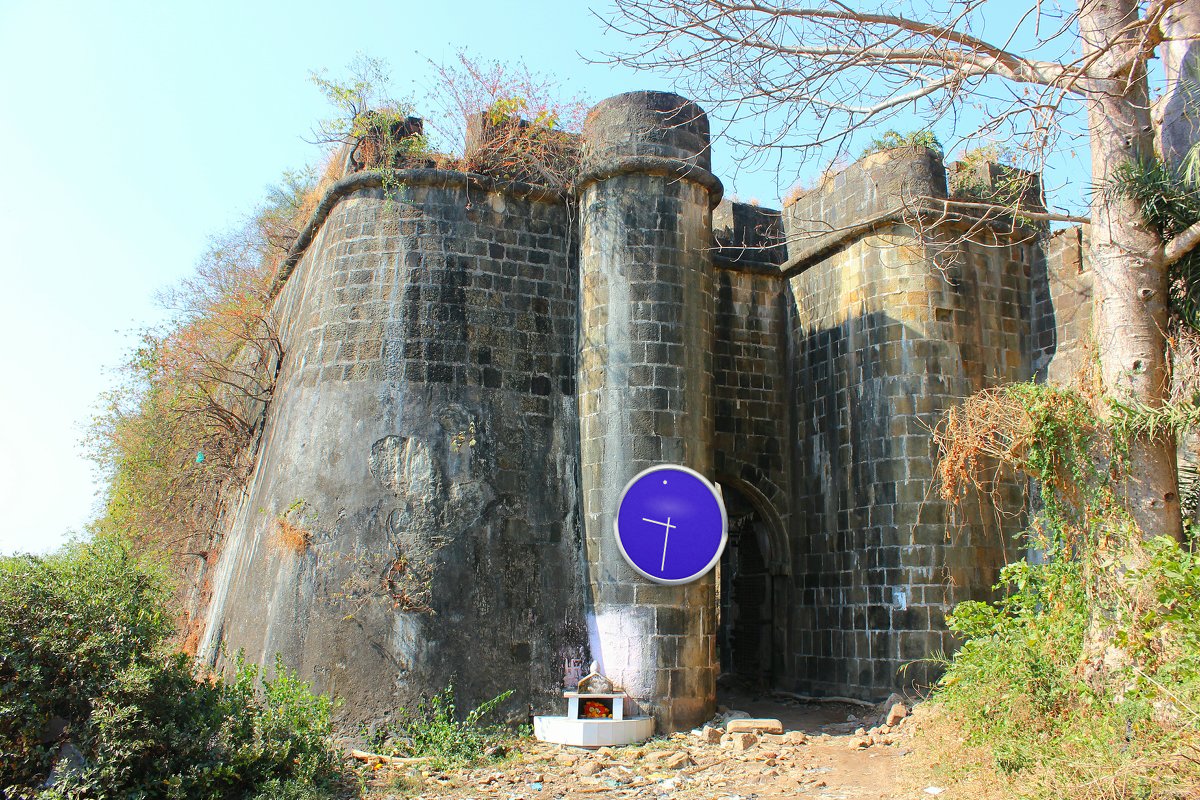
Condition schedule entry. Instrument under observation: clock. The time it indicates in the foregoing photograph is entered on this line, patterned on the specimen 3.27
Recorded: 9.32
